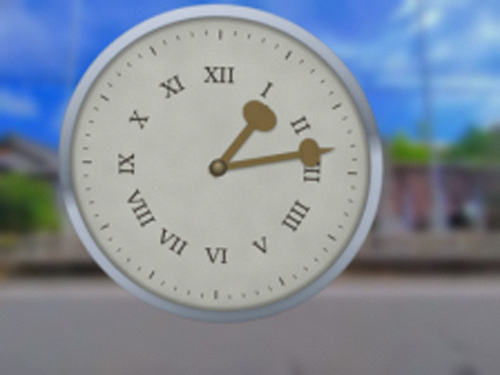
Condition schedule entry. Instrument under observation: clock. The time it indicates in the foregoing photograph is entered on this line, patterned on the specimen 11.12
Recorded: 1.13
